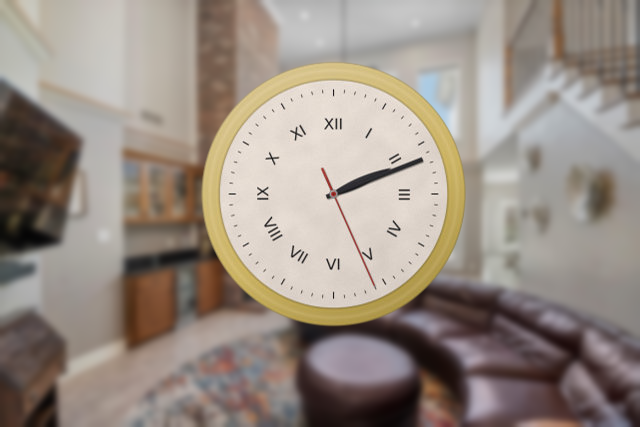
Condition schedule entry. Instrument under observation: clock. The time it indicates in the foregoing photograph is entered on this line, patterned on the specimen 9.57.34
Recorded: 2.11.26
